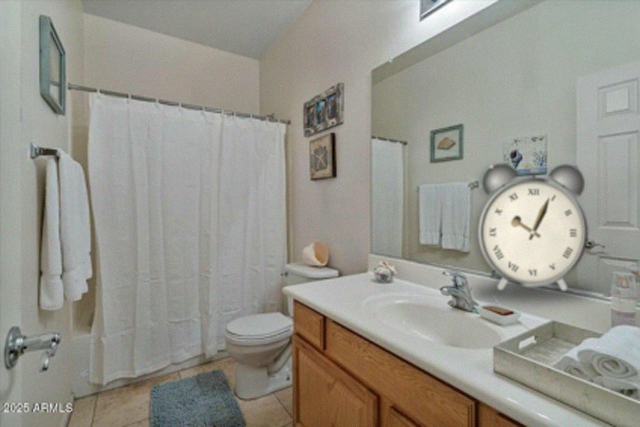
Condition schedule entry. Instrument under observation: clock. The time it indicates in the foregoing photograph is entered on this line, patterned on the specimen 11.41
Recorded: 10.04
